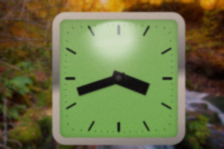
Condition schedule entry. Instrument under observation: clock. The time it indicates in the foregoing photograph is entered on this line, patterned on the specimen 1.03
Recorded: 3.42
